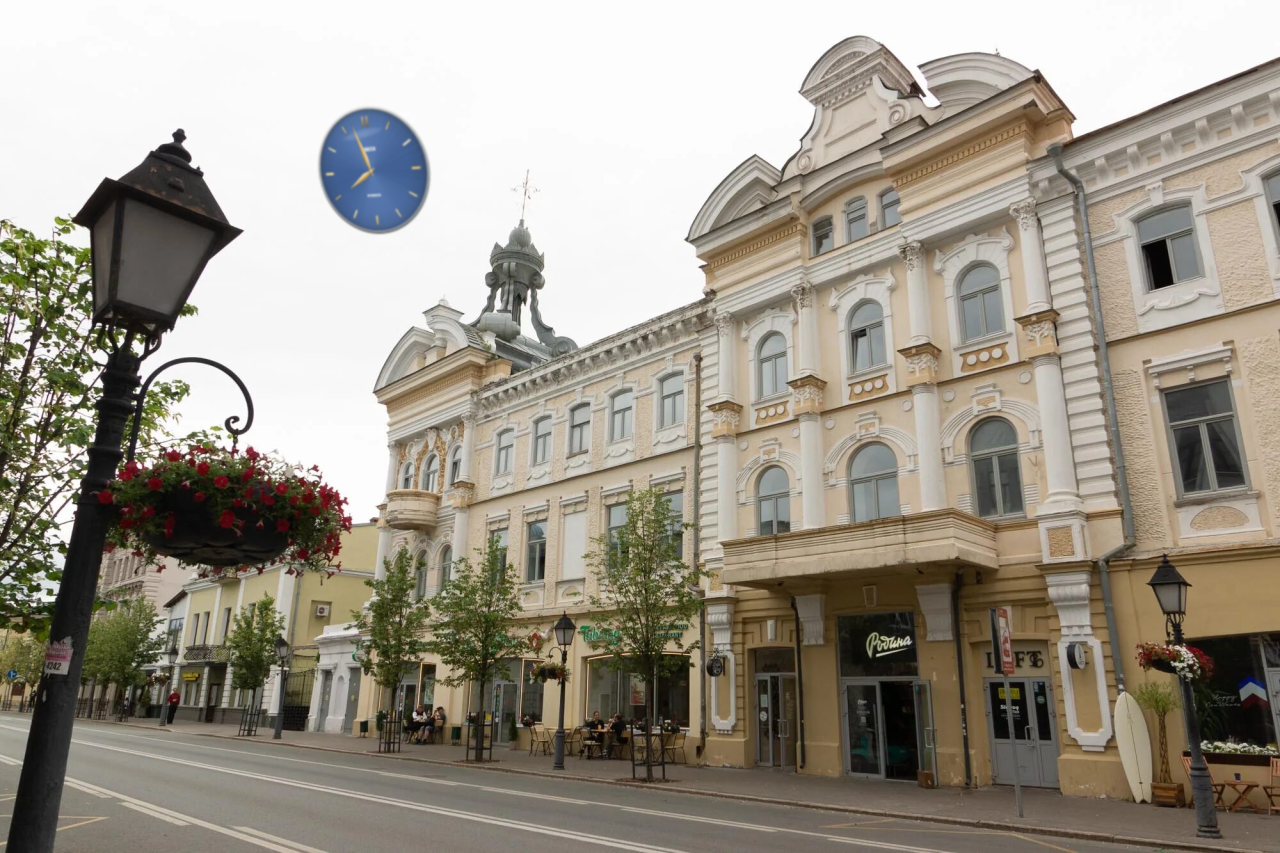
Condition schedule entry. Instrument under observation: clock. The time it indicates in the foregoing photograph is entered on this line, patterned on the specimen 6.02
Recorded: 7.57
